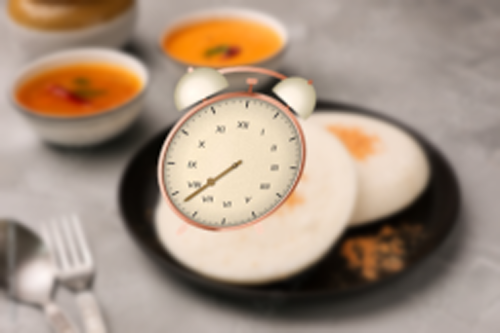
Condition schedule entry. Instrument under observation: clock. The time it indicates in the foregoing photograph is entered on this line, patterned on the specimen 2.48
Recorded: 7.38
